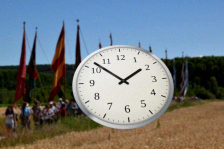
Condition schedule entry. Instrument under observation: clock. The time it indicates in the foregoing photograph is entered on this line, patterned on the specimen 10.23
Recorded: 1.52
